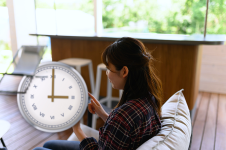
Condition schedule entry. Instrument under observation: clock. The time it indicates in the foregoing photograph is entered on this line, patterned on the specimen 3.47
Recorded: 3.00
